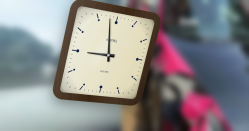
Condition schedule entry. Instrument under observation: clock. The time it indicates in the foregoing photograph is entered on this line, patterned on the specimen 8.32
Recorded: 8.58
